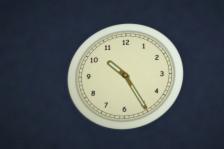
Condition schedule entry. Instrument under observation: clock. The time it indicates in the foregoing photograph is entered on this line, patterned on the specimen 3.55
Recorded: 10.25
